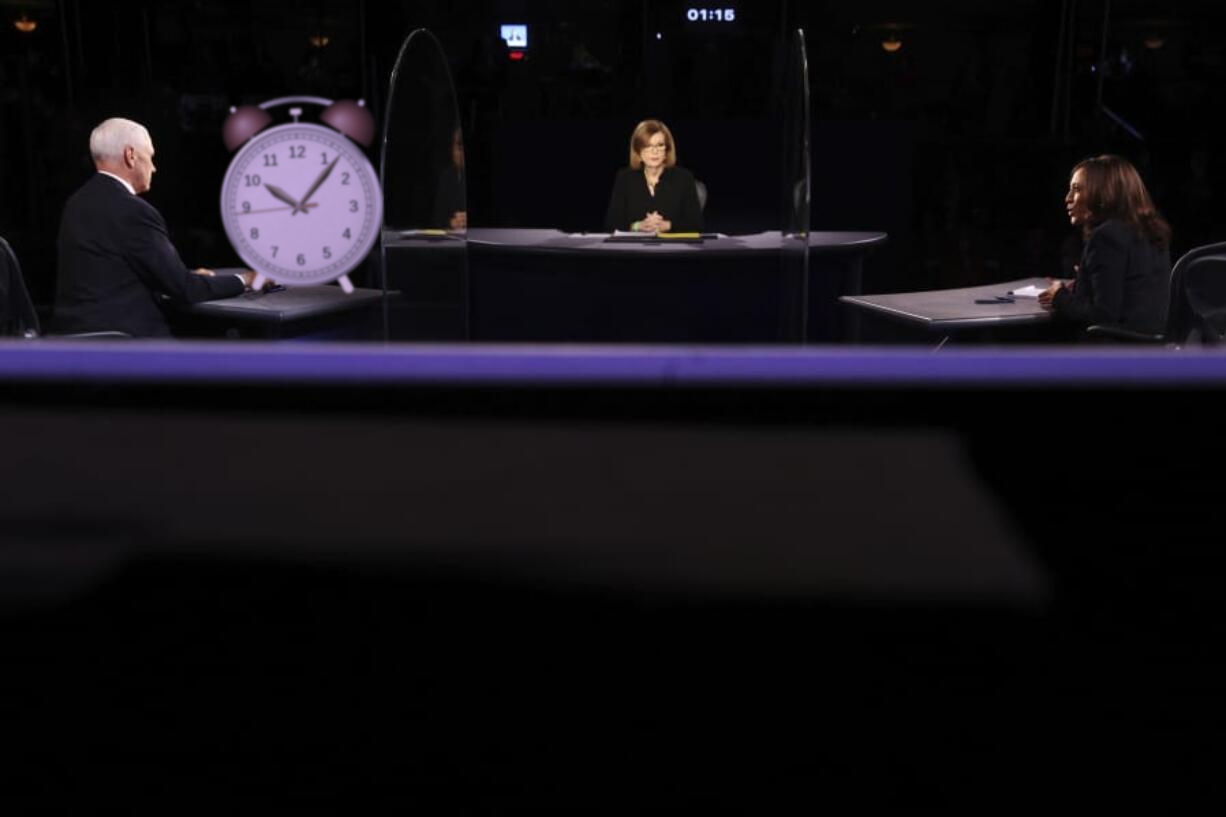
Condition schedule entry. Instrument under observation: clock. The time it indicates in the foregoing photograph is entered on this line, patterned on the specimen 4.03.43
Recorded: 10.06.44
